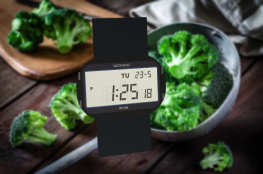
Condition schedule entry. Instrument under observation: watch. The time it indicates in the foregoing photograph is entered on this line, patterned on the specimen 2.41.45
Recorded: 1.25.18
